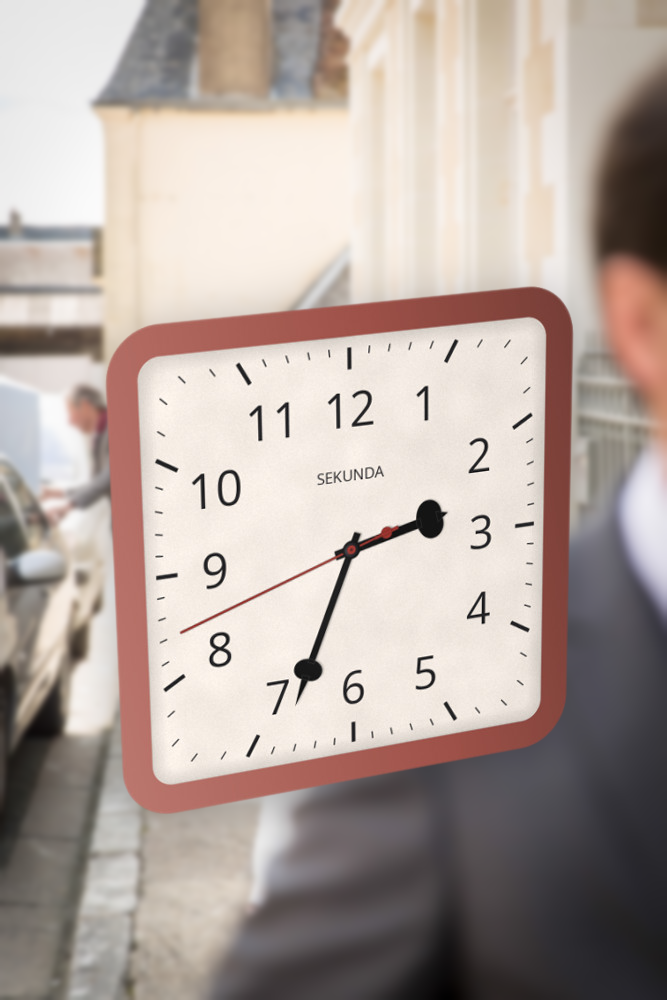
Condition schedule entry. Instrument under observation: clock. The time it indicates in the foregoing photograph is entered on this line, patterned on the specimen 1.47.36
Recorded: 2.33.42
